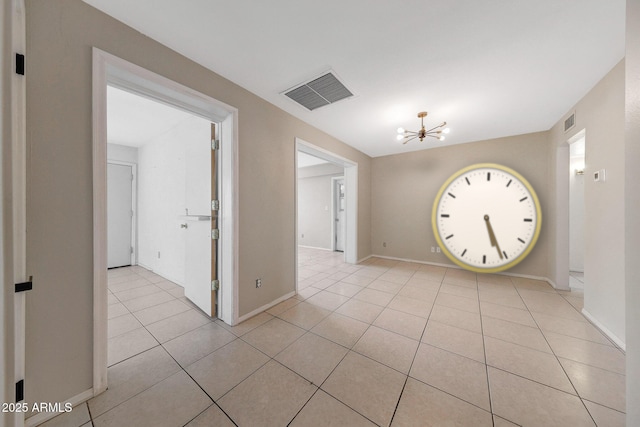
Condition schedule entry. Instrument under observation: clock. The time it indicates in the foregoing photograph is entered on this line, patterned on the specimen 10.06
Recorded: 5.26
